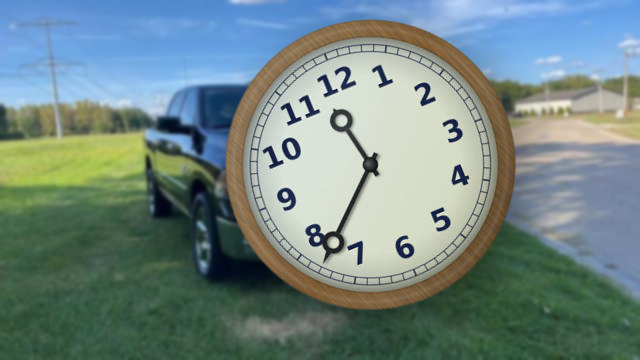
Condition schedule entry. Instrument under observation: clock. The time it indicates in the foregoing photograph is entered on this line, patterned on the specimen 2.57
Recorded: 11.38
